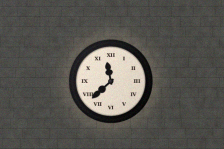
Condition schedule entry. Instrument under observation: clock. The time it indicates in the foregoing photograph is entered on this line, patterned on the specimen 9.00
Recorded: 11.38
